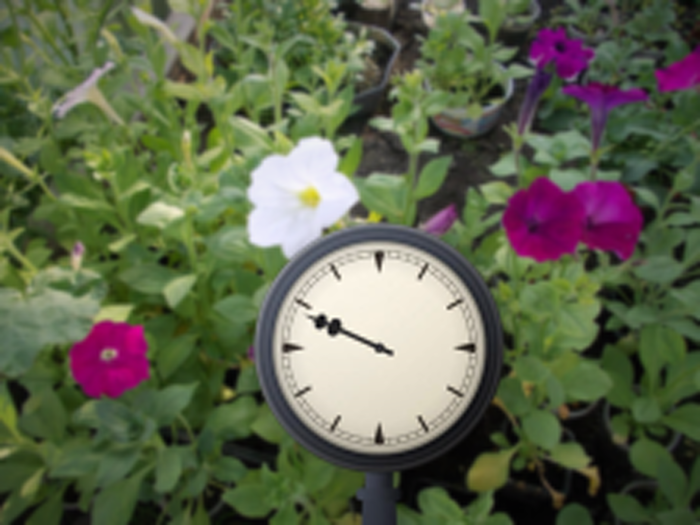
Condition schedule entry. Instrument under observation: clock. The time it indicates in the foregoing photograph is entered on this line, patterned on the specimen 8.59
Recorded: 9.49
